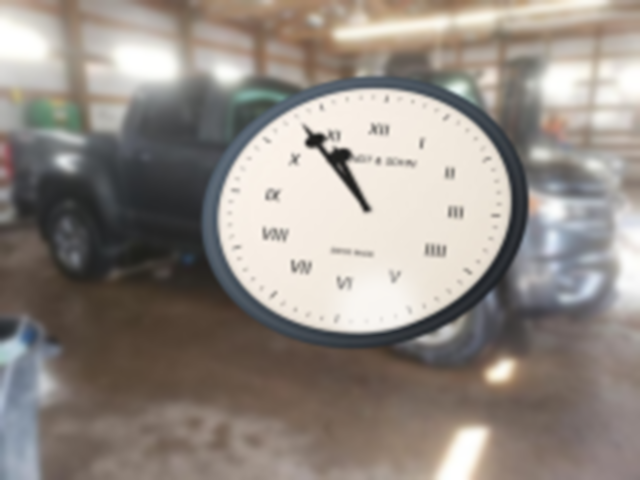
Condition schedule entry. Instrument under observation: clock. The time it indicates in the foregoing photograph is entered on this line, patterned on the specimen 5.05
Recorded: 10.53
